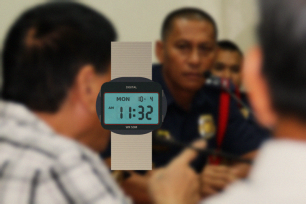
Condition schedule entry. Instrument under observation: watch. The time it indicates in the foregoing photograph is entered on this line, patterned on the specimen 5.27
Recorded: 11.32
